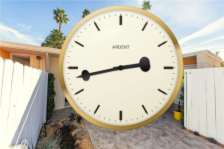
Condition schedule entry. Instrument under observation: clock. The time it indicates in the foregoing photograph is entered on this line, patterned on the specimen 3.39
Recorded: 2.43
